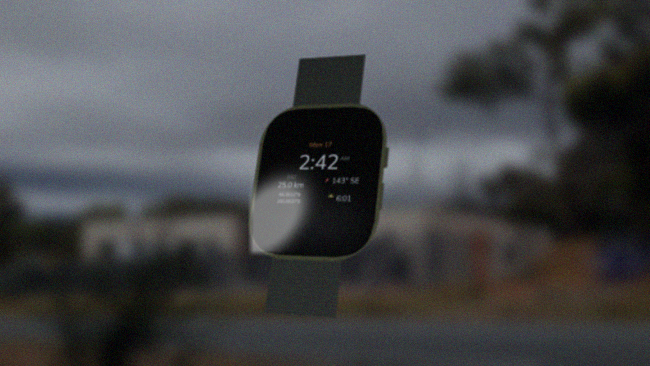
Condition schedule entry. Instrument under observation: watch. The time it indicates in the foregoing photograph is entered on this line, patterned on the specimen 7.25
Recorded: 2.42
